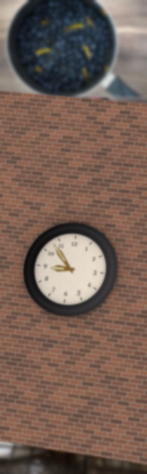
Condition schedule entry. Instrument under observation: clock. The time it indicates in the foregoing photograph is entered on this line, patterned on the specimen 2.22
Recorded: 8.53
